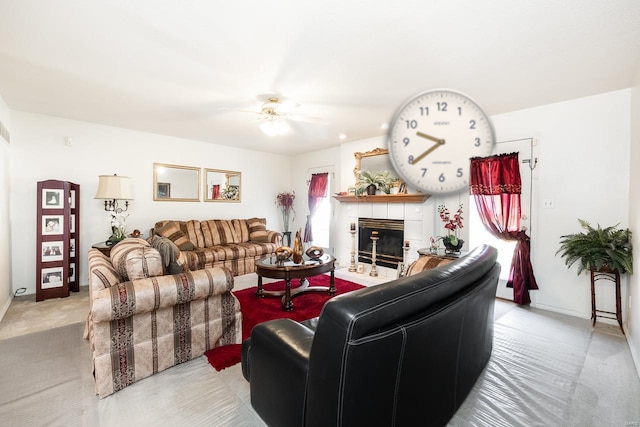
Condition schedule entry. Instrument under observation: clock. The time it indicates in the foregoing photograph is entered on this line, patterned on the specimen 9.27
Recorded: 9.39
